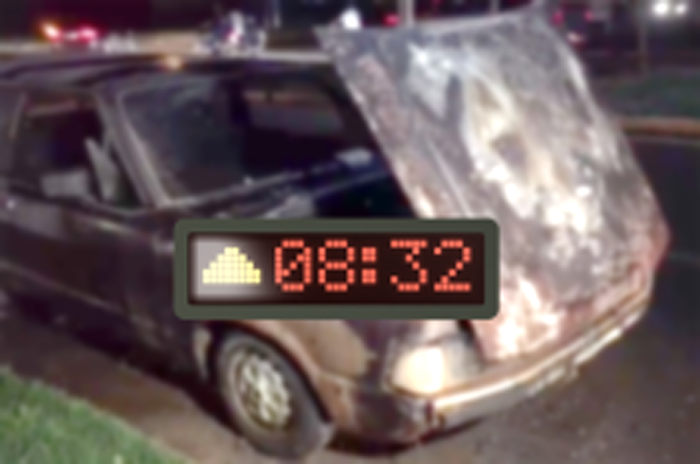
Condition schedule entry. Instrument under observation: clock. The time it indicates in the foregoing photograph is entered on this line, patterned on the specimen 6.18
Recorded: 8.32
